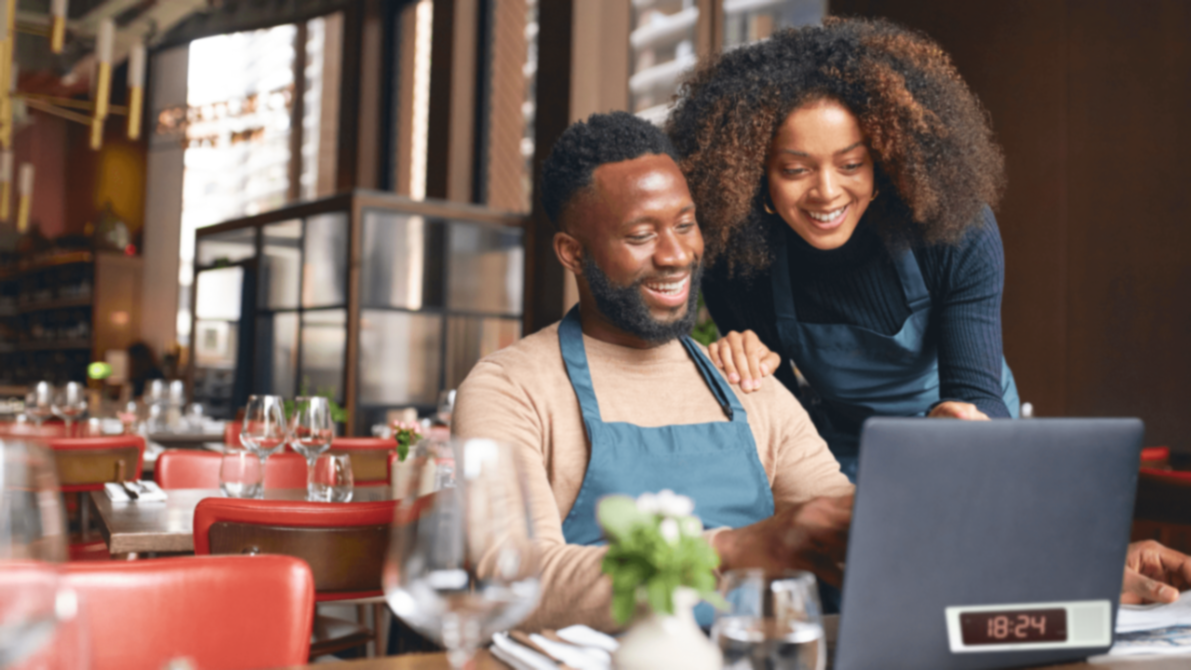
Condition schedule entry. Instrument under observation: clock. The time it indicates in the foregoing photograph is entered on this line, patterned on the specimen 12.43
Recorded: 18.24
